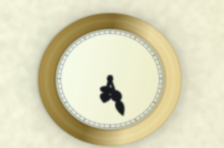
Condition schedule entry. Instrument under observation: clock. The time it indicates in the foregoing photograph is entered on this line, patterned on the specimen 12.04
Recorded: 6.27
